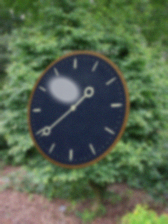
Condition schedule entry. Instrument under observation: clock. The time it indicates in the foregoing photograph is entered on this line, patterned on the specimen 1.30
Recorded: 1.39
